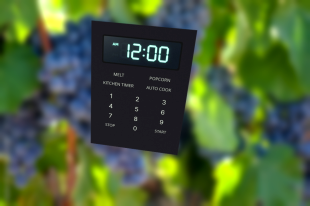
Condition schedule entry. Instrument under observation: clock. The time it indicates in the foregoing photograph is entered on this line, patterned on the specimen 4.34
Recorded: 12.00
